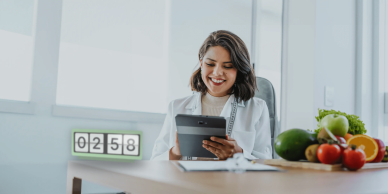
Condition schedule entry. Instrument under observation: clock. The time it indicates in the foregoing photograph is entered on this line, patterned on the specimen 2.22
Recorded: 2.58
